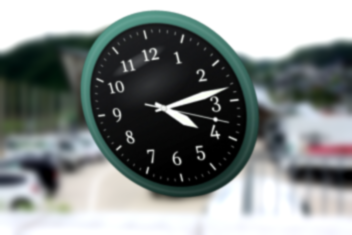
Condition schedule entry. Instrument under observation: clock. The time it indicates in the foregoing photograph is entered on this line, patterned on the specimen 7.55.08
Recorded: 4.13.18
